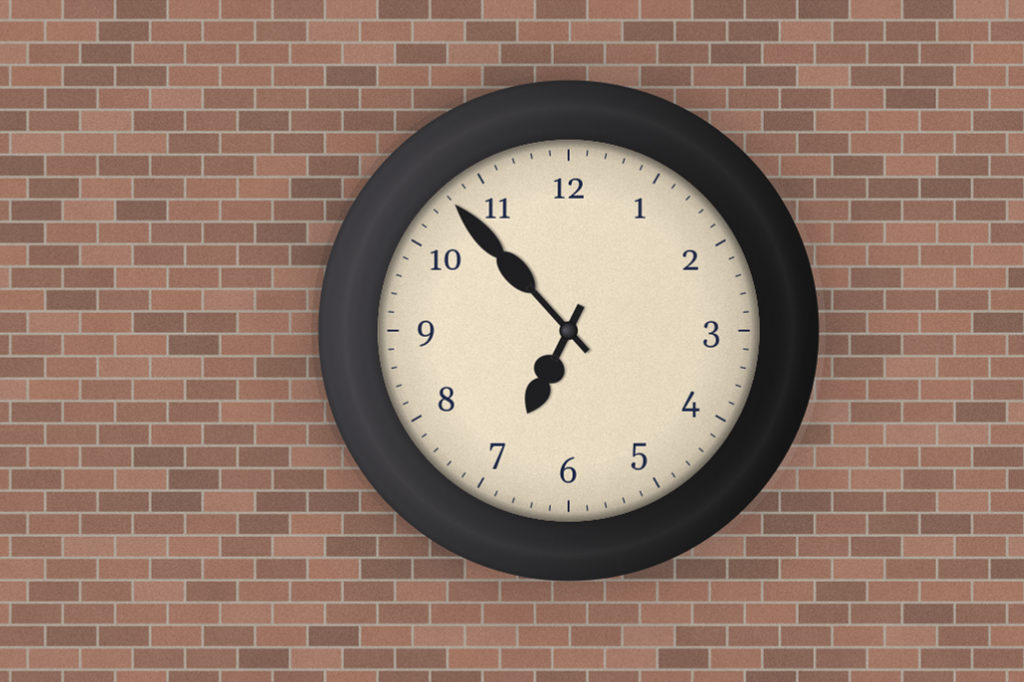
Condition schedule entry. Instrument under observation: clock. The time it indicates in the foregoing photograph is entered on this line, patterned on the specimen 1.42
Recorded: 6.53
